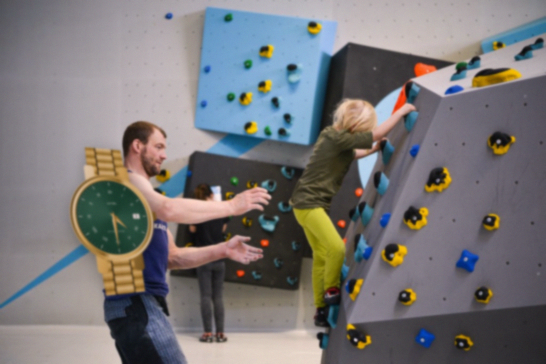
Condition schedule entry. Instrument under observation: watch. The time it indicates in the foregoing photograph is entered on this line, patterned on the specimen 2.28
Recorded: 4.30
